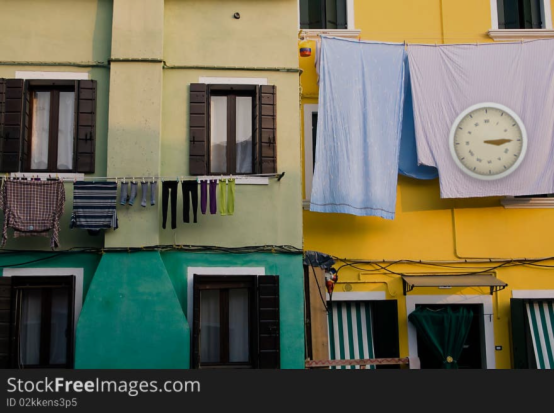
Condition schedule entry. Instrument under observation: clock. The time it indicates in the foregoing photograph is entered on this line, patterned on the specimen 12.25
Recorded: 3.15
